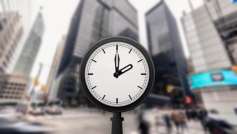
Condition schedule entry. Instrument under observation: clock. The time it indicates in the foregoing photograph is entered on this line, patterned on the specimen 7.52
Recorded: 2.00
